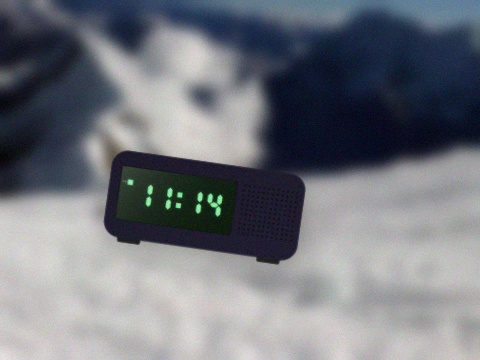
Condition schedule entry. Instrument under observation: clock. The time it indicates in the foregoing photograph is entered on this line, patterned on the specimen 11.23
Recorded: 11.14
